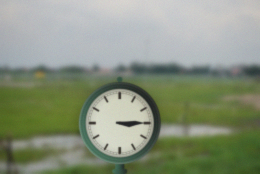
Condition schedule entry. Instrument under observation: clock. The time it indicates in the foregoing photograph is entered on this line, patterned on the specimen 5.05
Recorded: 3.15
